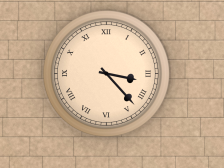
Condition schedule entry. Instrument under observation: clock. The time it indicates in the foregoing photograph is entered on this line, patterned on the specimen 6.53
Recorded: 3.23
